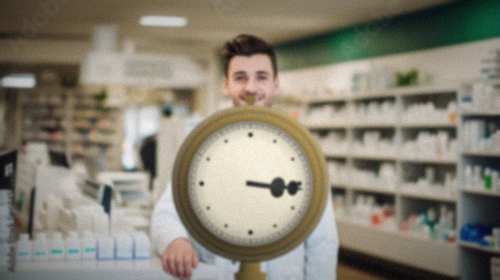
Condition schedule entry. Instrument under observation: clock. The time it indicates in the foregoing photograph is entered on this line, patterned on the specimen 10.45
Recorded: 3.16
